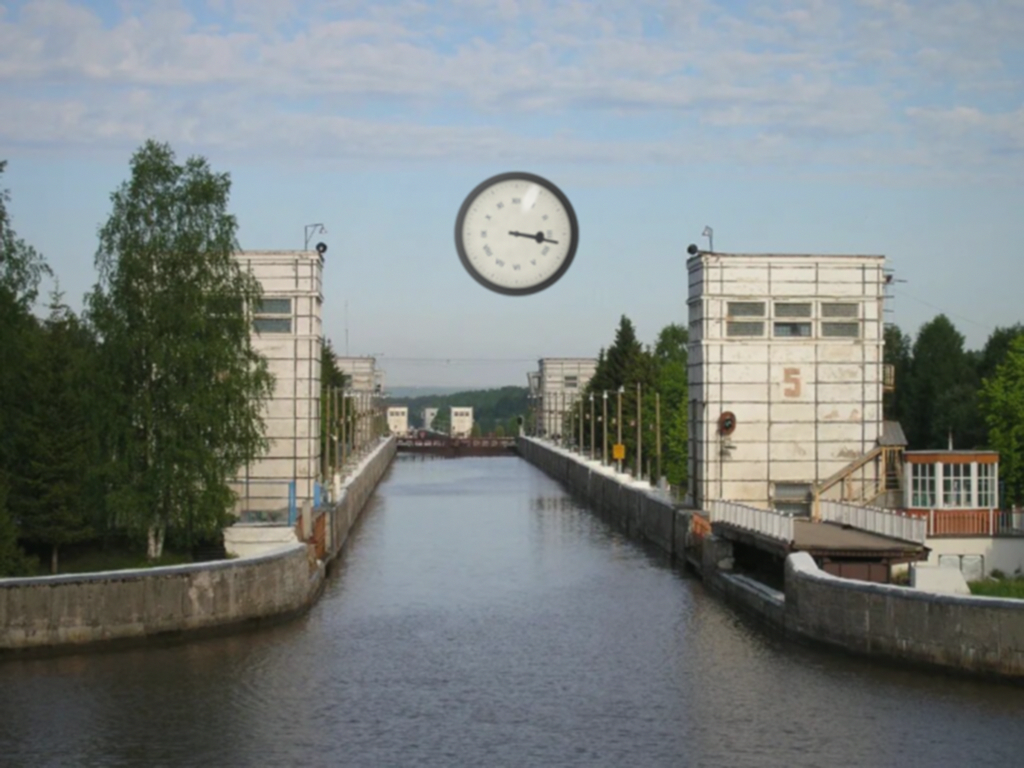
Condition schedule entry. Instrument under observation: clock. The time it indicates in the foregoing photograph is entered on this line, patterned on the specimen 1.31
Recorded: 3.17
